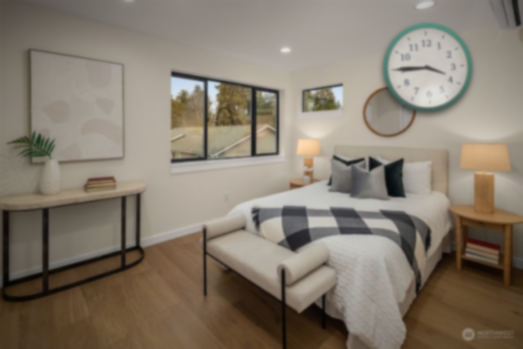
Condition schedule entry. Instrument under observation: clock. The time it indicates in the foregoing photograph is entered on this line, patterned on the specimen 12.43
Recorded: 3.45
